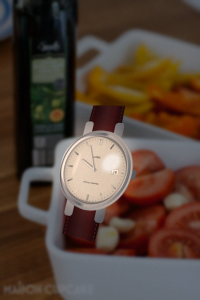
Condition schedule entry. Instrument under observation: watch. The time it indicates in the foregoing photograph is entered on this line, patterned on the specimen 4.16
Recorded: 9.56
